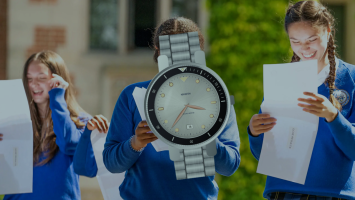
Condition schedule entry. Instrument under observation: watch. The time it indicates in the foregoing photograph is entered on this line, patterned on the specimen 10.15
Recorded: 3.37
